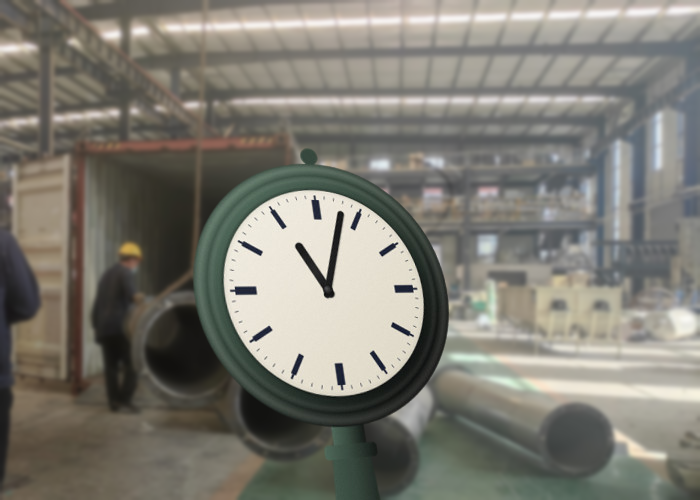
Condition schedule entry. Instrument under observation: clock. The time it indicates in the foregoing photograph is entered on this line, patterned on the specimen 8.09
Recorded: 11.03
